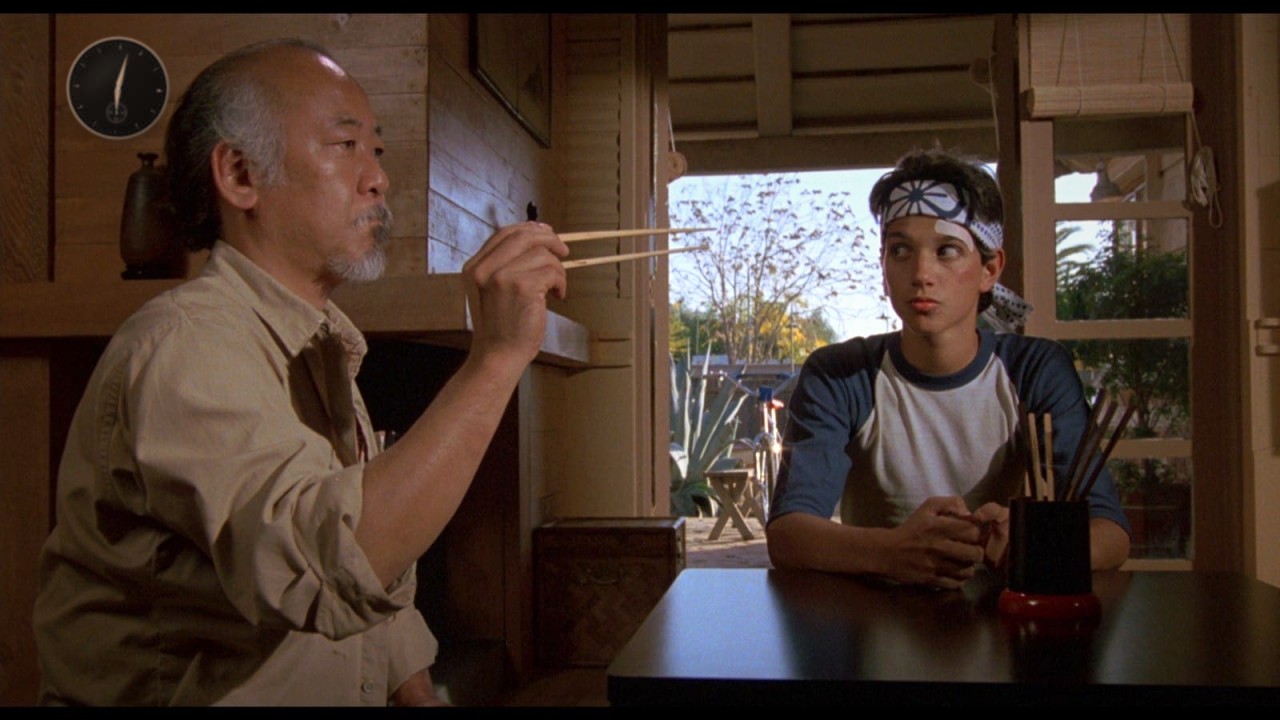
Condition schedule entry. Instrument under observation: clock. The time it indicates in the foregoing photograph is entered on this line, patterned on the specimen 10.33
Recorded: 6.02
